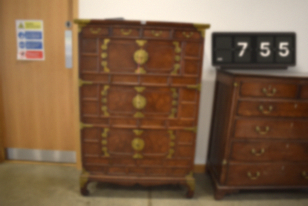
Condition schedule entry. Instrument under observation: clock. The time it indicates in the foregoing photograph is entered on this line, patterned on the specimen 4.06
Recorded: 7.55
